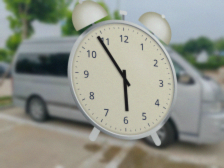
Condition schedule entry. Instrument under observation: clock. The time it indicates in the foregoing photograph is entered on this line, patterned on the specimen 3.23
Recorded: 5.54
